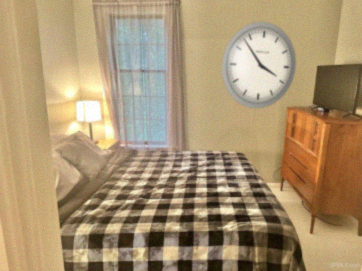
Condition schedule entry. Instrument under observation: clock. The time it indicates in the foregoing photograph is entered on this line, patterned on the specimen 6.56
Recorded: 3.53
